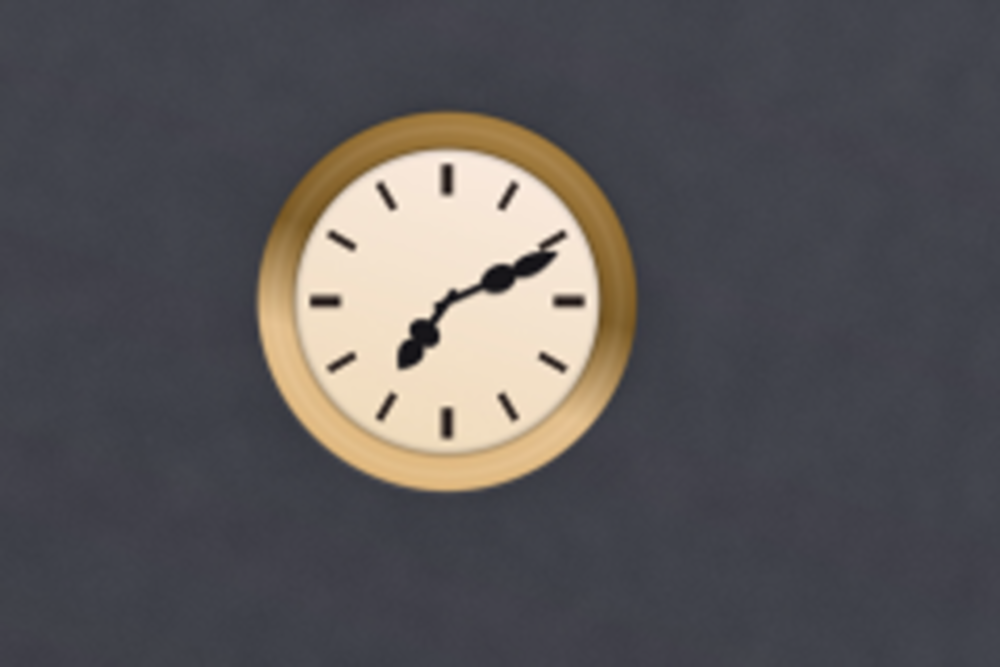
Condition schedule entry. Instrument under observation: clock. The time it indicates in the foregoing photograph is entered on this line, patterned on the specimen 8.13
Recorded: 7.11
